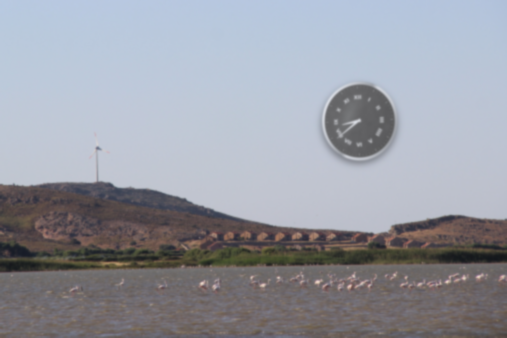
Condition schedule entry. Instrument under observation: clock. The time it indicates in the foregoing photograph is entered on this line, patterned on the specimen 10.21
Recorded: 8.39
